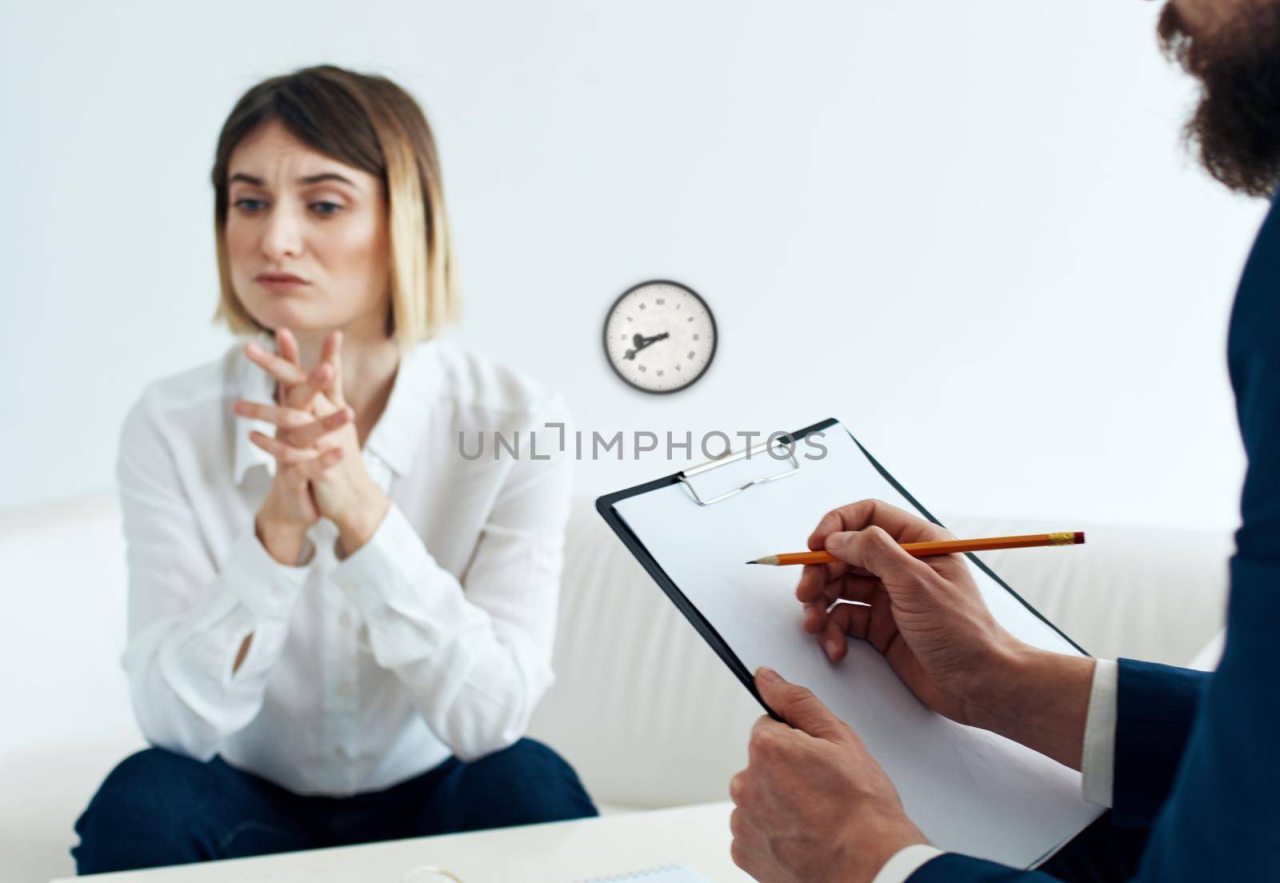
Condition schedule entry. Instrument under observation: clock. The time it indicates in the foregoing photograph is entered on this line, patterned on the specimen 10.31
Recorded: 8.40
